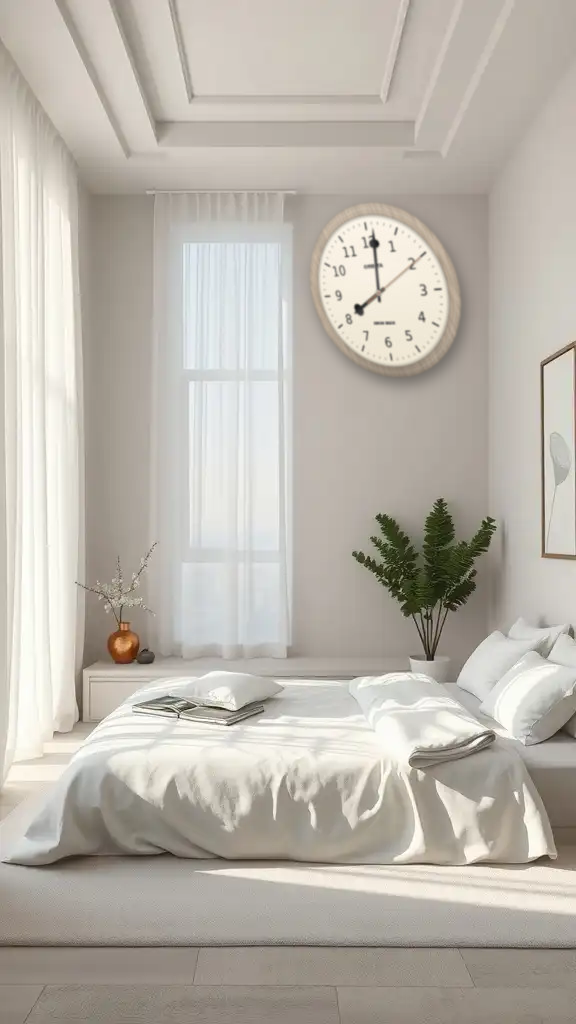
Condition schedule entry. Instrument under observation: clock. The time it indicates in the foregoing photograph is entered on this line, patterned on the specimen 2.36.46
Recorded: 8.01.10
